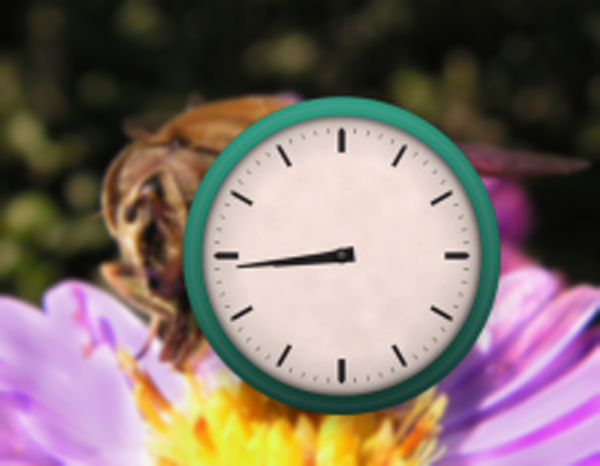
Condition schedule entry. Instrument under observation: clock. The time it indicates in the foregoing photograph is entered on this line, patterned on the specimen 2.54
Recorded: 8.44
